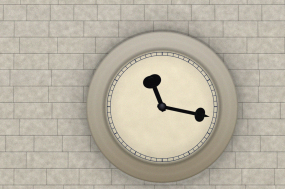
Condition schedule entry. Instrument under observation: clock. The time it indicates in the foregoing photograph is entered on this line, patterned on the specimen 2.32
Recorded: 11.17
